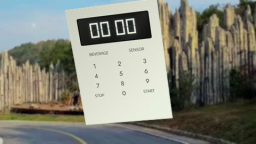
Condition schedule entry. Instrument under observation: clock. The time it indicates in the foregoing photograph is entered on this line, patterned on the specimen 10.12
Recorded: 0.00
